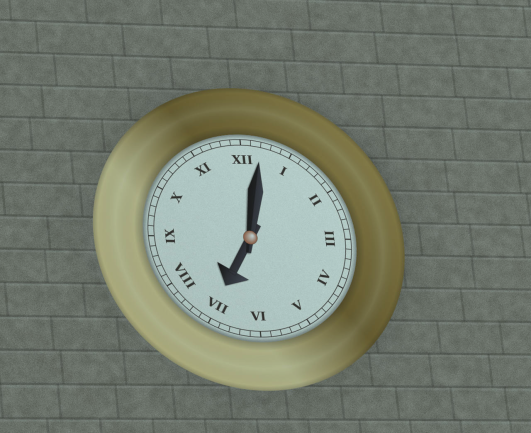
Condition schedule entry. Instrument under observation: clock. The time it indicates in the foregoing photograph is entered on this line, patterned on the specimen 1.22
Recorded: 7.02
